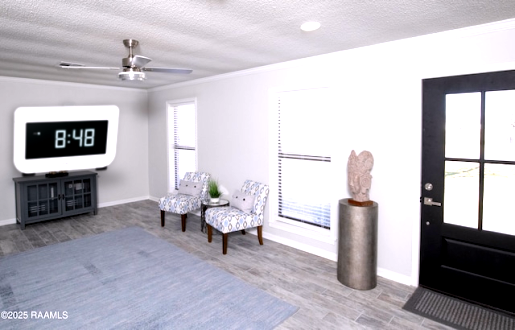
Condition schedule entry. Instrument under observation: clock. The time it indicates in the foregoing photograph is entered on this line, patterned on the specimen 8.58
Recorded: 8.48
